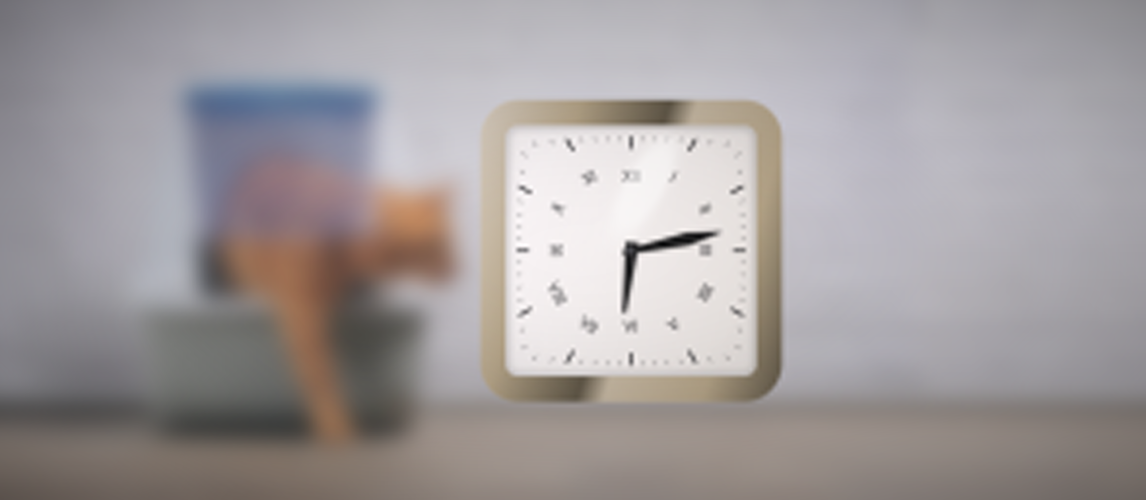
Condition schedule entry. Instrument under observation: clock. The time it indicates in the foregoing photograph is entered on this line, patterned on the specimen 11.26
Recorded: 6.13
